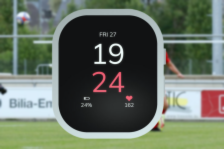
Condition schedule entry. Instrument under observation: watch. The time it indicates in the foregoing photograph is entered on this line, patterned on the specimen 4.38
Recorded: 19.24
